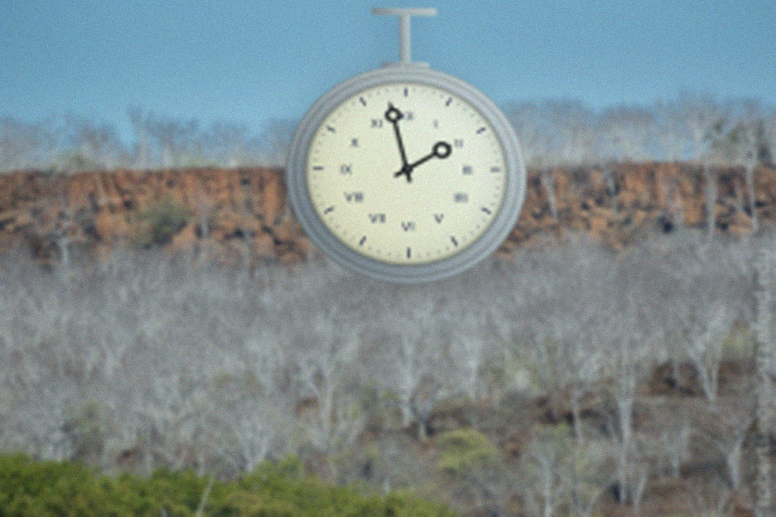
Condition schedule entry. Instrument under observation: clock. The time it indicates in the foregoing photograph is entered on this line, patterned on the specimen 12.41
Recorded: 1.58
